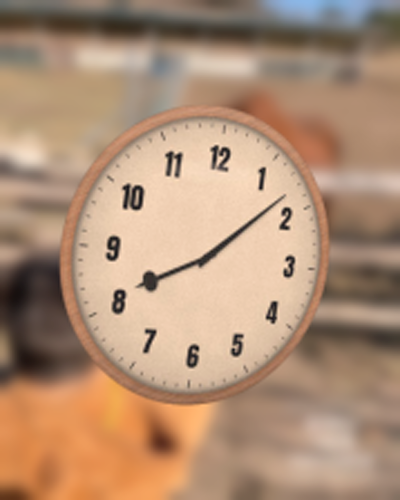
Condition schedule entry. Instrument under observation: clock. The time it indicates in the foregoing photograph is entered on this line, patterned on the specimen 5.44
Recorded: 8.08
